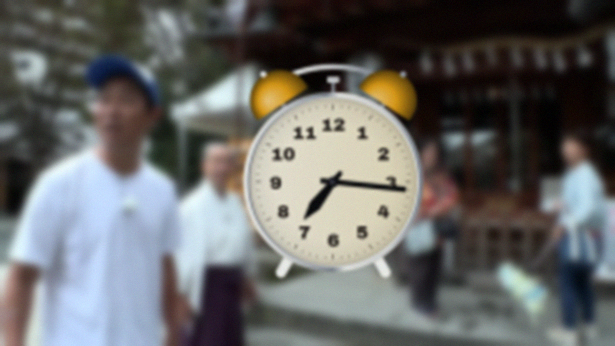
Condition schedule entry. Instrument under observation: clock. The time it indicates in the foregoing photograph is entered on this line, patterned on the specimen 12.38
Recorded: 7.16
